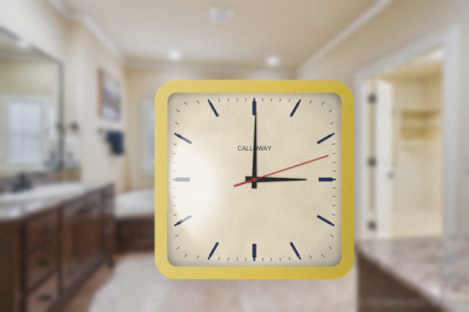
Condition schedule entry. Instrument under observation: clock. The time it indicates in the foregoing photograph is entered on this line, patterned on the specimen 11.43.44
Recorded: 3.00.12
